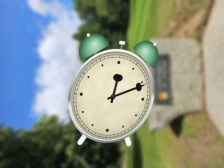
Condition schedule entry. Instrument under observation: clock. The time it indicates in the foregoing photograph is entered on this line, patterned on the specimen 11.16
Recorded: 12.11
